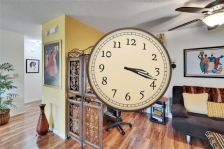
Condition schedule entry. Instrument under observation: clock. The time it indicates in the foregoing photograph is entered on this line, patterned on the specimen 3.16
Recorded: 3.18
